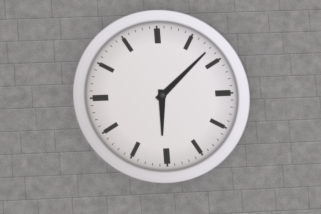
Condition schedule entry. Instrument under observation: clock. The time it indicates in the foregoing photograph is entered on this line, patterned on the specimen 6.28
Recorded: 6.08
